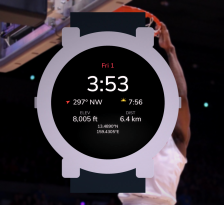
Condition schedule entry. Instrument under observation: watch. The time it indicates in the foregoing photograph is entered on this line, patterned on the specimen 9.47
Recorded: 3.53
